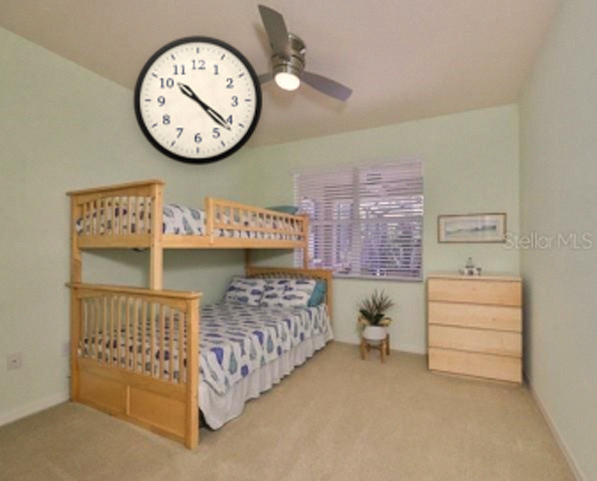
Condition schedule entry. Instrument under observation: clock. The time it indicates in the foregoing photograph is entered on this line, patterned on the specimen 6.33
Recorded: 10.22
